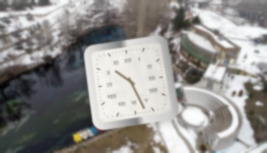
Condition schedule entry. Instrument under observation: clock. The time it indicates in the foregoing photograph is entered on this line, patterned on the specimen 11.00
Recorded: 10.27
